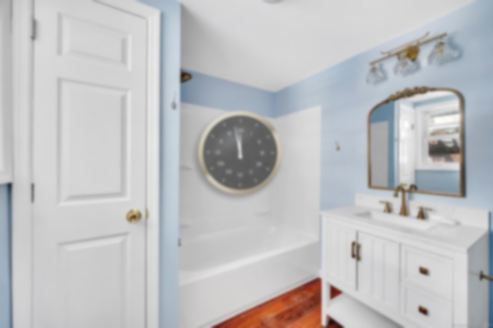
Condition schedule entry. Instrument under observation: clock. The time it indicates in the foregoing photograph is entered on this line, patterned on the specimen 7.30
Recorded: 11.58
